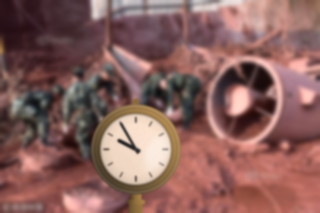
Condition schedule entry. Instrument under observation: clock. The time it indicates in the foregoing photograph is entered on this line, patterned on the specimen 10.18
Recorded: 9.55
